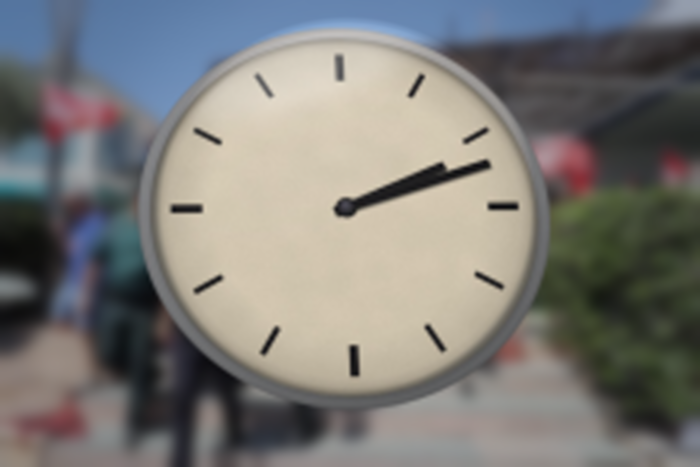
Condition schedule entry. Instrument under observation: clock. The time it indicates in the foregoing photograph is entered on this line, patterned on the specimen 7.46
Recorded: 2.12
